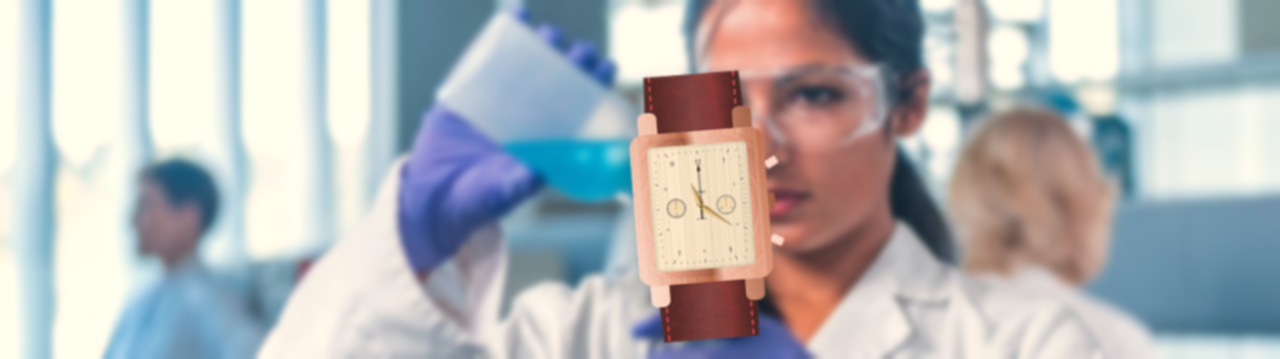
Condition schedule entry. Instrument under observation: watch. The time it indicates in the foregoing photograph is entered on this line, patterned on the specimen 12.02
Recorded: 11.21
